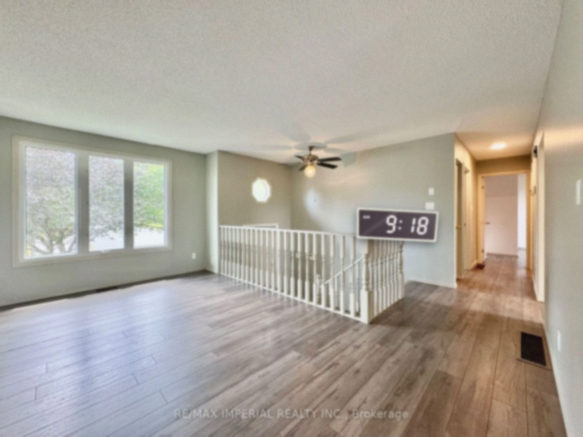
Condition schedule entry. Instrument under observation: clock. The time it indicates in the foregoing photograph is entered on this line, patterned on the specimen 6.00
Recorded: 9.18
